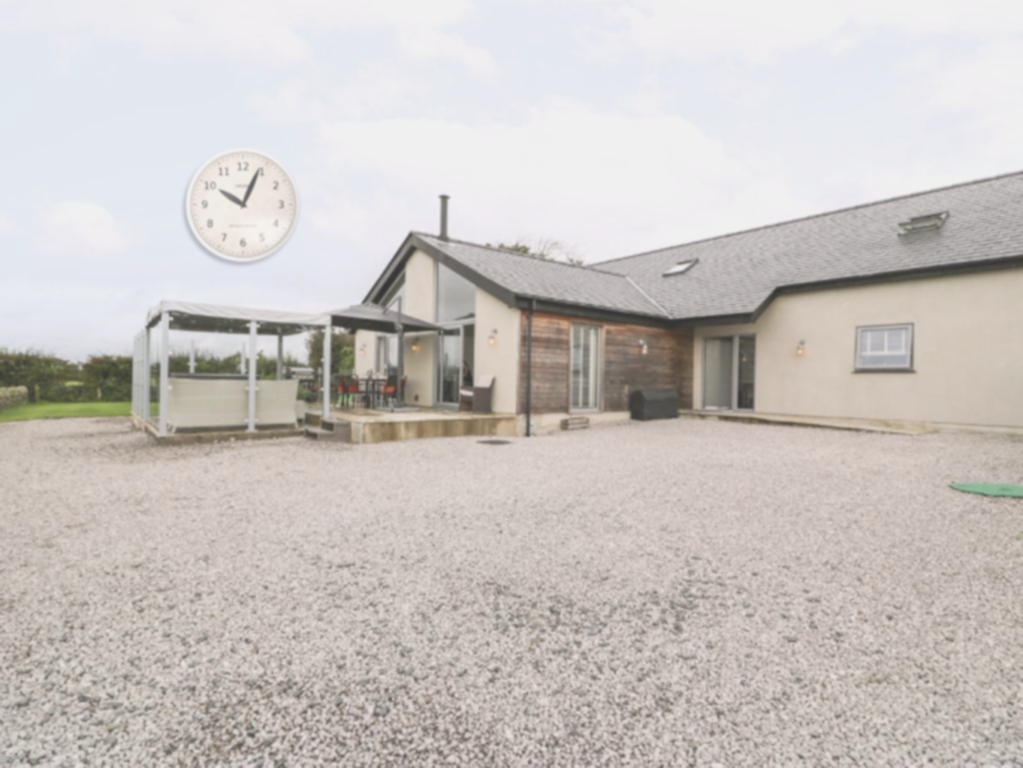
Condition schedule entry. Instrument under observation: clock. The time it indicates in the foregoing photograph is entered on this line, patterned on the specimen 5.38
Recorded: 10.04
